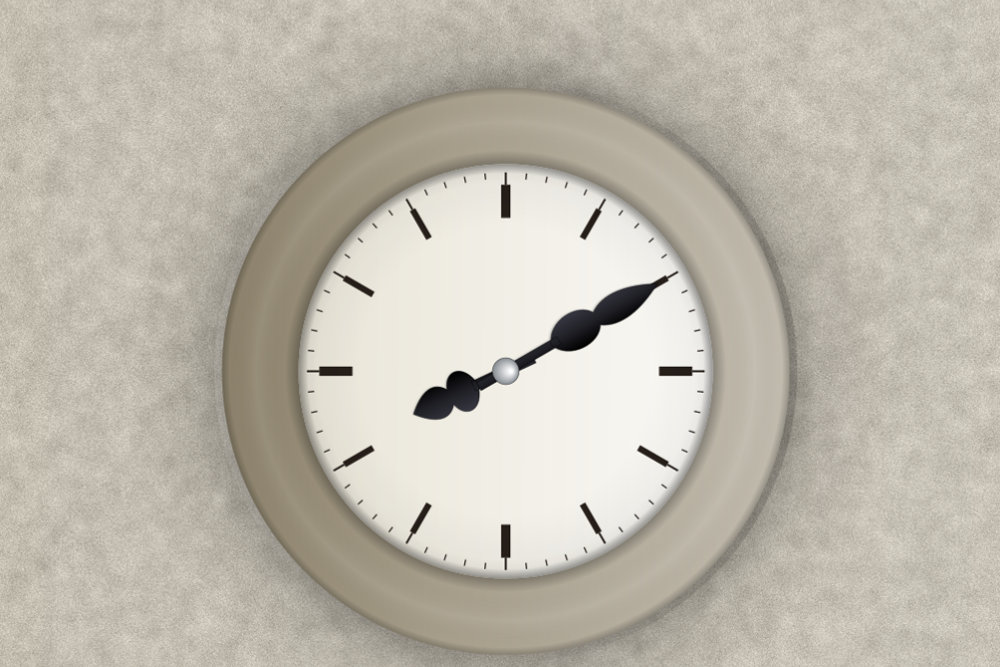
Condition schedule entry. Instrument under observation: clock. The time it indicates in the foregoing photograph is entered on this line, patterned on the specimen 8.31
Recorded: 8.10
